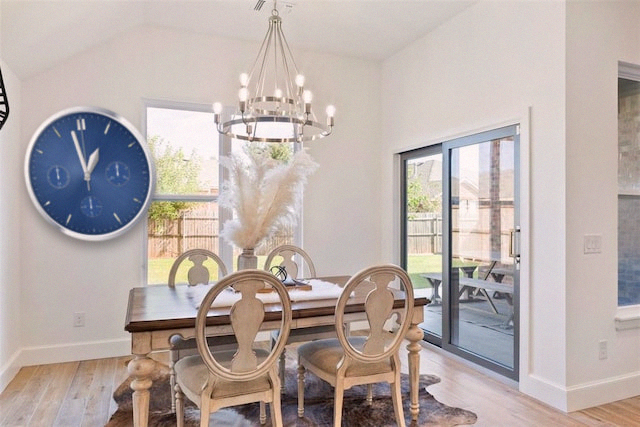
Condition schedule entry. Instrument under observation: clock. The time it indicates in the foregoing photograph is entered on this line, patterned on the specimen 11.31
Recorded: 12.58
